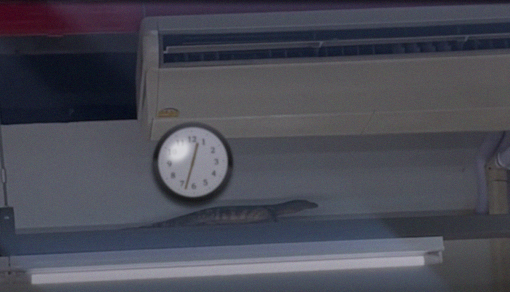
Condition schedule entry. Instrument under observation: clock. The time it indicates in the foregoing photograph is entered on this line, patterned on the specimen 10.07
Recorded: 12.33
